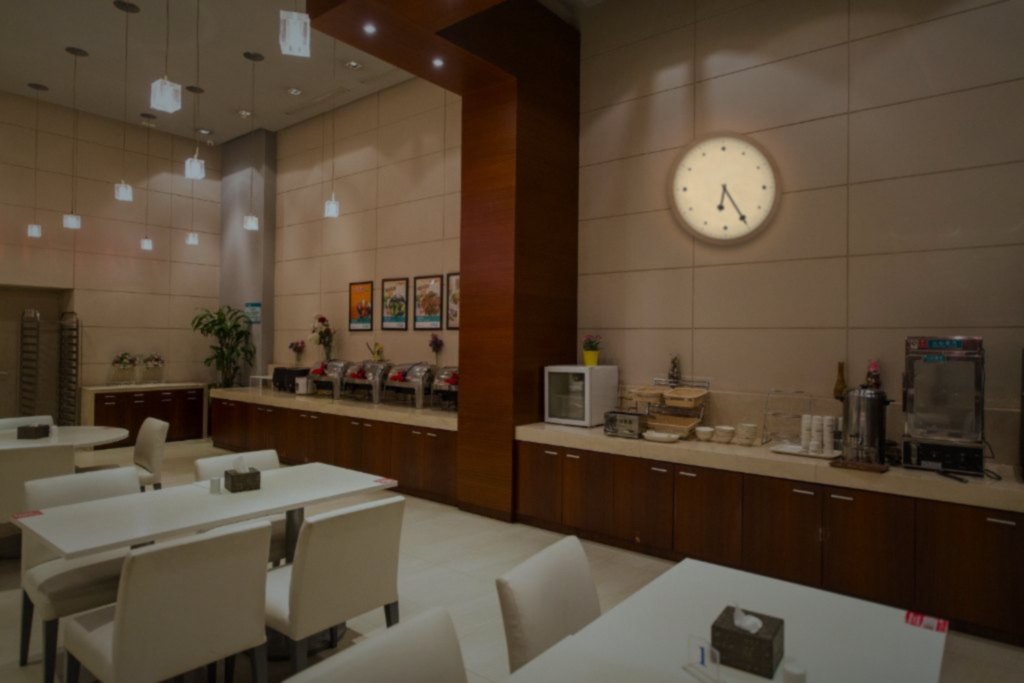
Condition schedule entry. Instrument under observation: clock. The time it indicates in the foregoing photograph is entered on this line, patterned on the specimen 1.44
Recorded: 6.25
